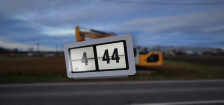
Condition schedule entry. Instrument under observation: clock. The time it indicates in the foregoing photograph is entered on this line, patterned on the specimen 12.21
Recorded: 4.44
